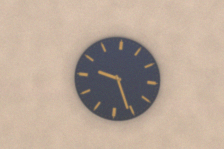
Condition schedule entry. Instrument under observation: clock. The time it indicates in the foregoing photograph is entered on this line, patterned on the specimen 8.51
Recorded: 9.26
